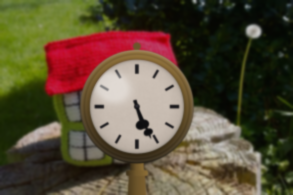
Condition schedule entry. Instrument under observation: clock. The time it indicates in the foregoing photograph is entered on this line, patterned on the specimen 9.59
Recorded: 5.26
